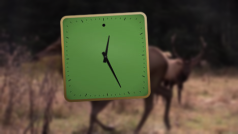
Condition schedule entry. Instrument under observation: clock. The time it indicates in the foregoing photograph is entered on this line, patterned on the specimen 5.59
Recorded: 12.26
